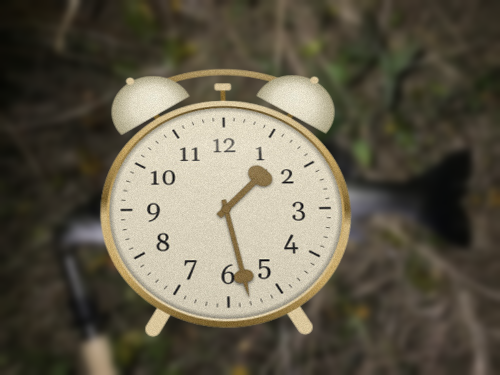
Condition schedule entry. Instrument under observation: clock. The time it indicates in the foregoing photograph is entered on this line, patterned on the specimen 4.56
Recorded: 1.28
